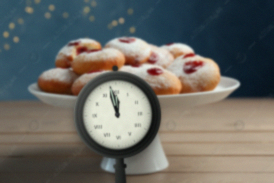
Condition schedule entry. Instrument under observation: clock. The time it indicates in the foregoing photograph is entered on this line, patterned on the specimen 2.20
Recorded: 11.58
